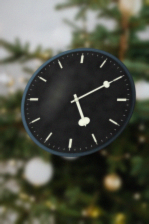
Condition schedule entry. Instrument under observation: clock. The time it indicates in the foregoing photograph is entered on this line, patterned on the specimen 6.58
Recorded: 5.10
